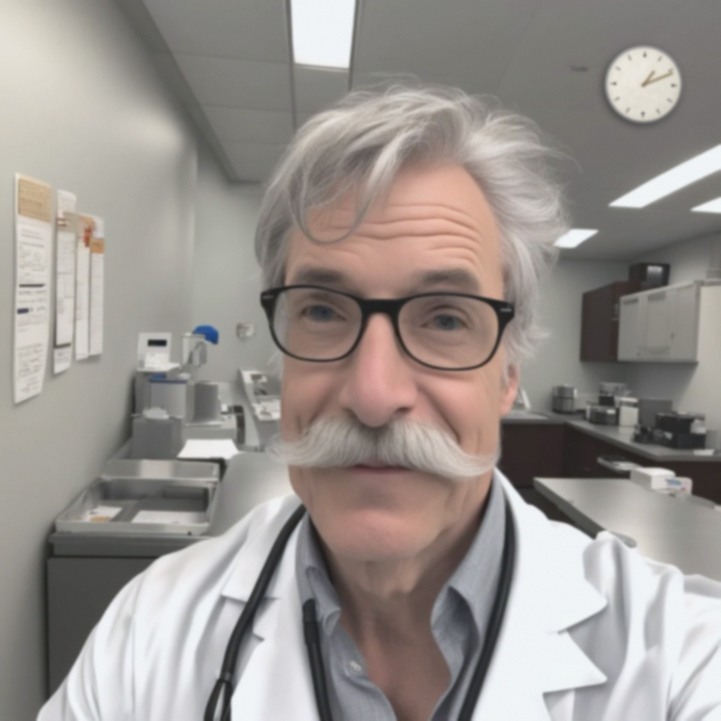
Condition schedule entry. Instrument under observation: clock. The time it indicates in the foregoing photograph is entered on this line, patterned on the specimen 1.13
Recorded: 1.11
